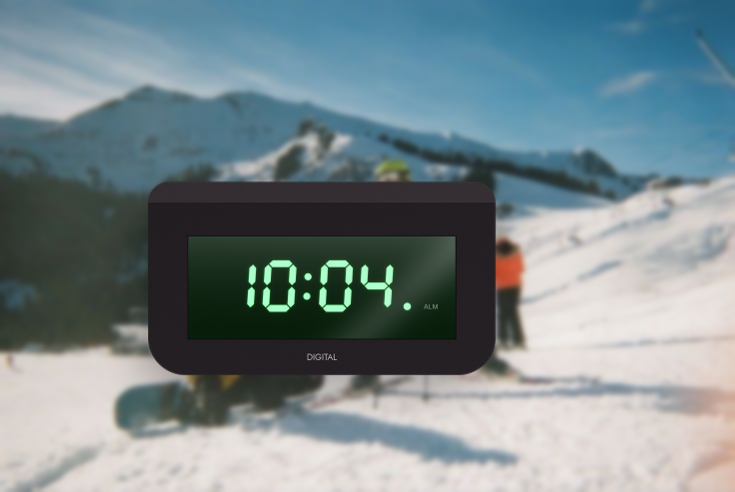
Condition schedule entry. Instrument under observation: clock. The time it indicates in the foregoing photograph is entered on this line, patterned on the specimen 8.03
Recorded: 10.04
